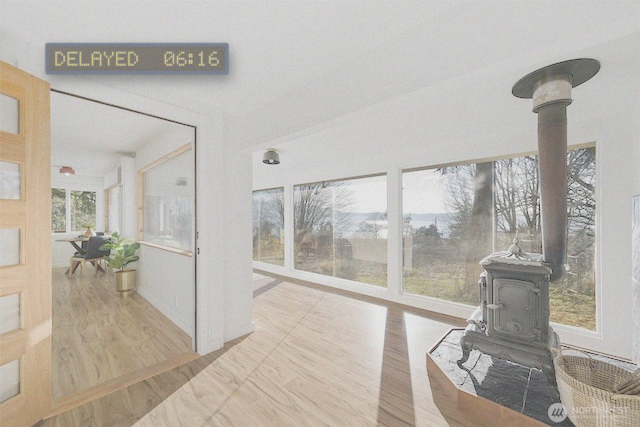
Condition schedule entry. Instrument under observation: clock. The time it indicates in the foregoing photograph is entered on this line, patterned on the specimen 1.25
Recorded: 6.16
